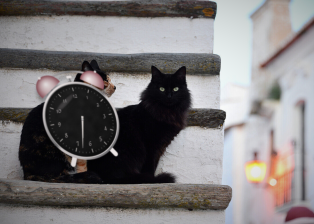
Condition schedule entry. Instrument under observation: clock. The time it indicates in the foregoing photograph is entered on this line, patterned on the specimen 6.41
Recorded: 6.33
